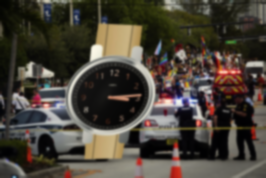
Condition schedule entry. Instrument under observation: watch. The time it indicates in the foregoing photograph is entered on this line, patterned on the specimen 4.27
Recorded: 3.14
